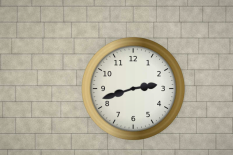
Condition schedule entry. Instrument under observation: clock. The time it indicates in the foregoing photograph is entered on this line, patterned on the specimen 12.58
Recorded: 2.42
